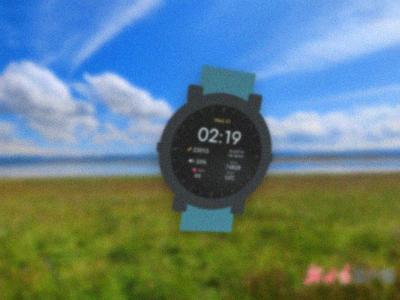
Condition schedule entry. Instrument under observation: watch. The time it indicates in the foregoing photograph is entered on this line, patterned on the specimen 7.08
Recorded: 2.19
